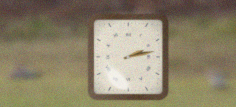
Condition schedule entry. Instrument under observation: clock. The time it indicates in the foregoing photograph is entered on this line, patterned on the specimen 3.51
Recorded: 2.13
